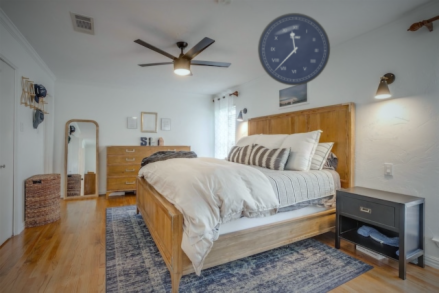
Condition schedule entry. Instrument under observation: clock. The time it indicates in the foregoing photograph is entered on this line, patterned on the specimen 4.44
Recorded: 11.37
